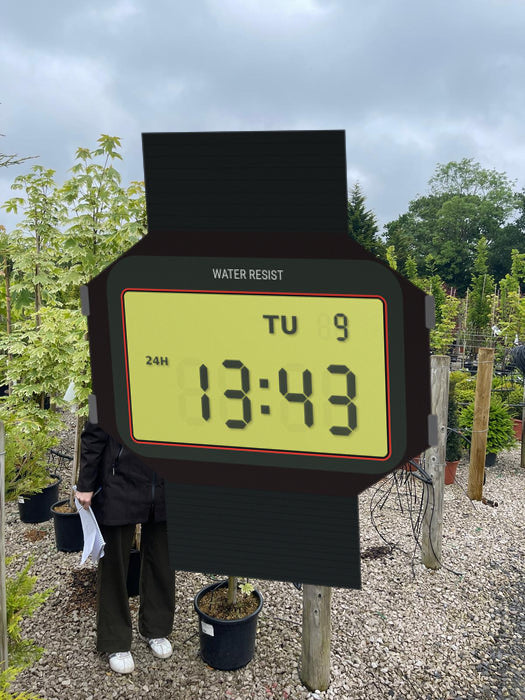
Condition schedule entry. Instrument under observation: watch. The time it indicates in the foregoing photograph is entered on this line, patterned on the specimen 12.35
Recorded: 13.43
